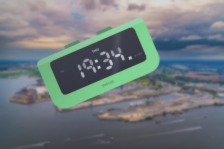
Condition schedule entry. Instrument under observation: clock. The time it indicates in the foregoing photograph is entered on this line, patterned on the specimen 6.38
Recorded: 19.34
